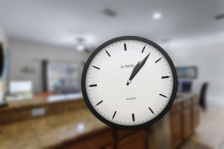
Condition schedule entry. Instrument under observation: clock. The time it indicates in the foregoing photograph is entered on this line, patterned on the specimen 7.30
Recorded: 1.07
